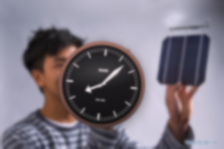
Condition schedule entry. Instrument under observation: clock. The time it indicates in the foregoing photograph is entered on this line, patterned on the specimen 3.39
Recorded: 8.07
